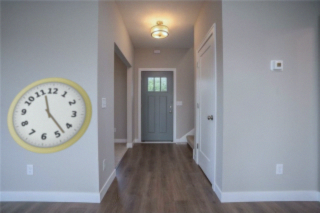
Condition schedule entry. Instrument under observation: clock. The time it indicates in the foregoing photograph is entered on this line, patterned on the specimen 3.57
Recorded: 11.23
